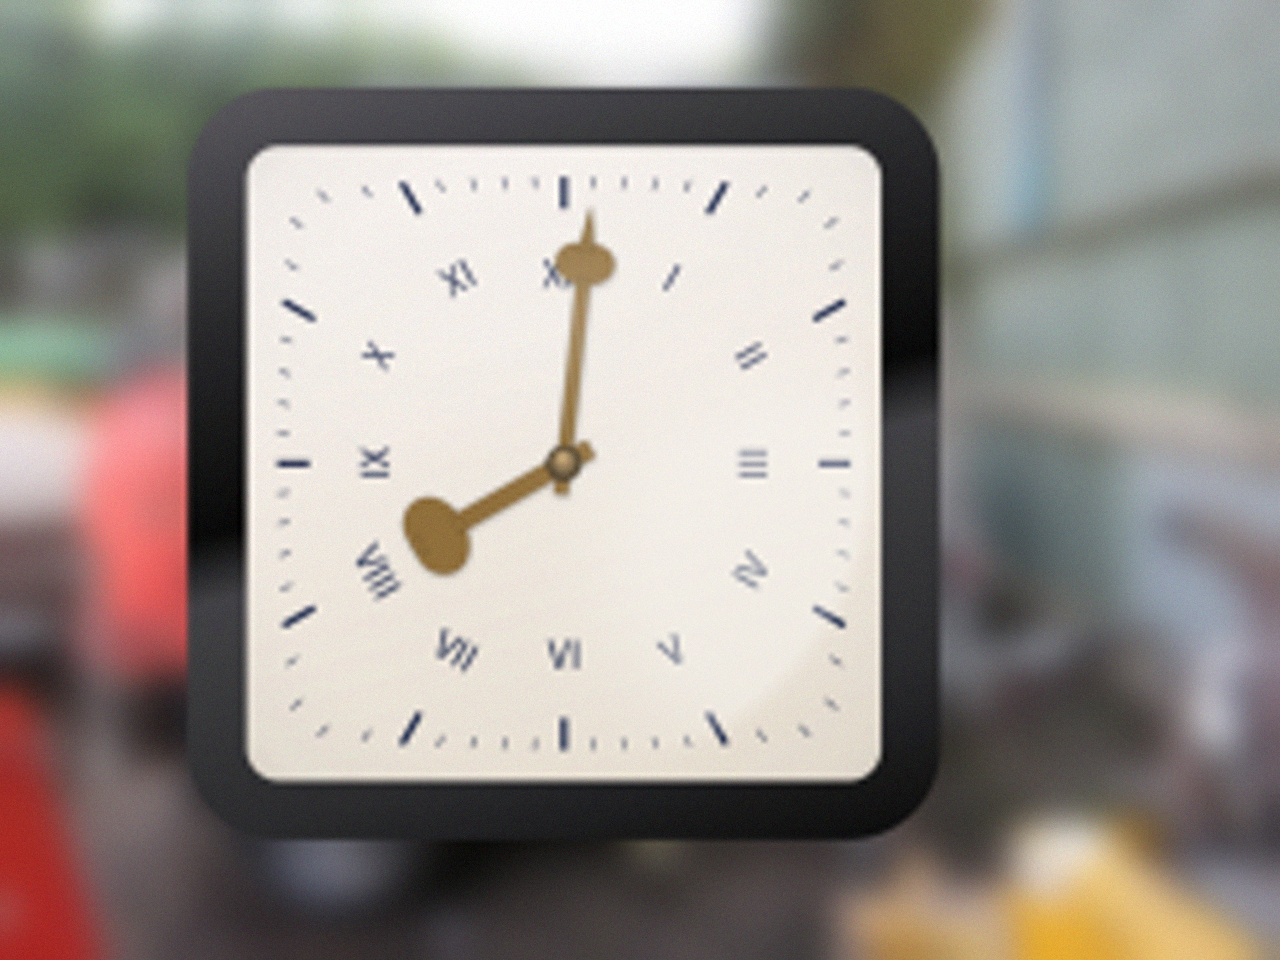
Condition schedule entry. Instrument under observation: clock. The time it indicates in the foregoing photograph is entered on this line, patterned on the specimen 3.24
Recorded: 8.01
